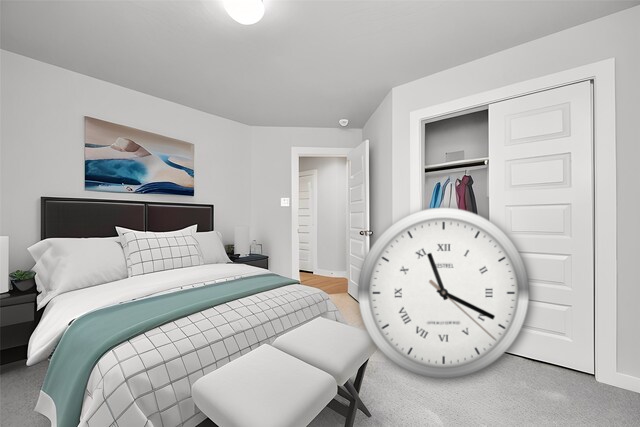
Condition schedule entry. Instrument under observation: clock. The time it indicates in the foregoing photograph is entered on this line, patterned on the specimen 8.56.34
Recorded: 11.19.22
